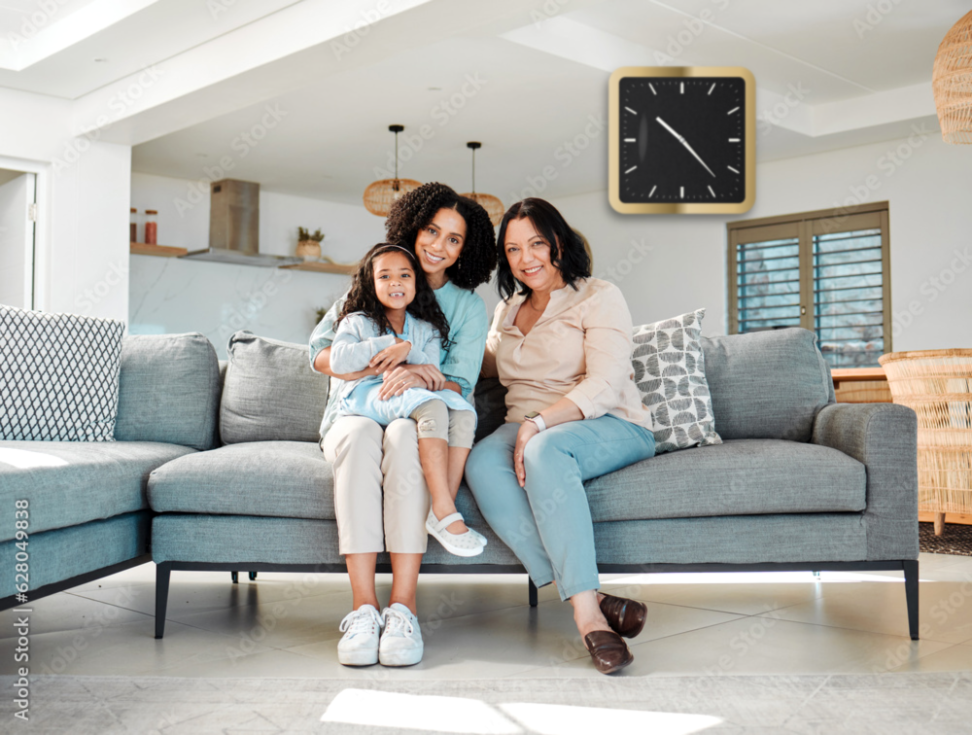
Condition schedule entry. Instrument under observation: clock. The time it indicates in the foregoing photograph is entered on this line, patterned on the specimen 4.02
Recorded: 10.23
